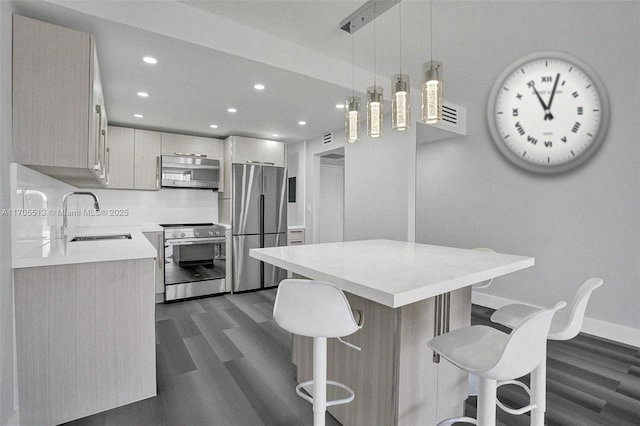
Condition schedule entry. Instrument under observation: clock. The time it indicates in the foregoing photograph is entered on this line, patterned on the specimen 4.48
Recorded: 11.03
